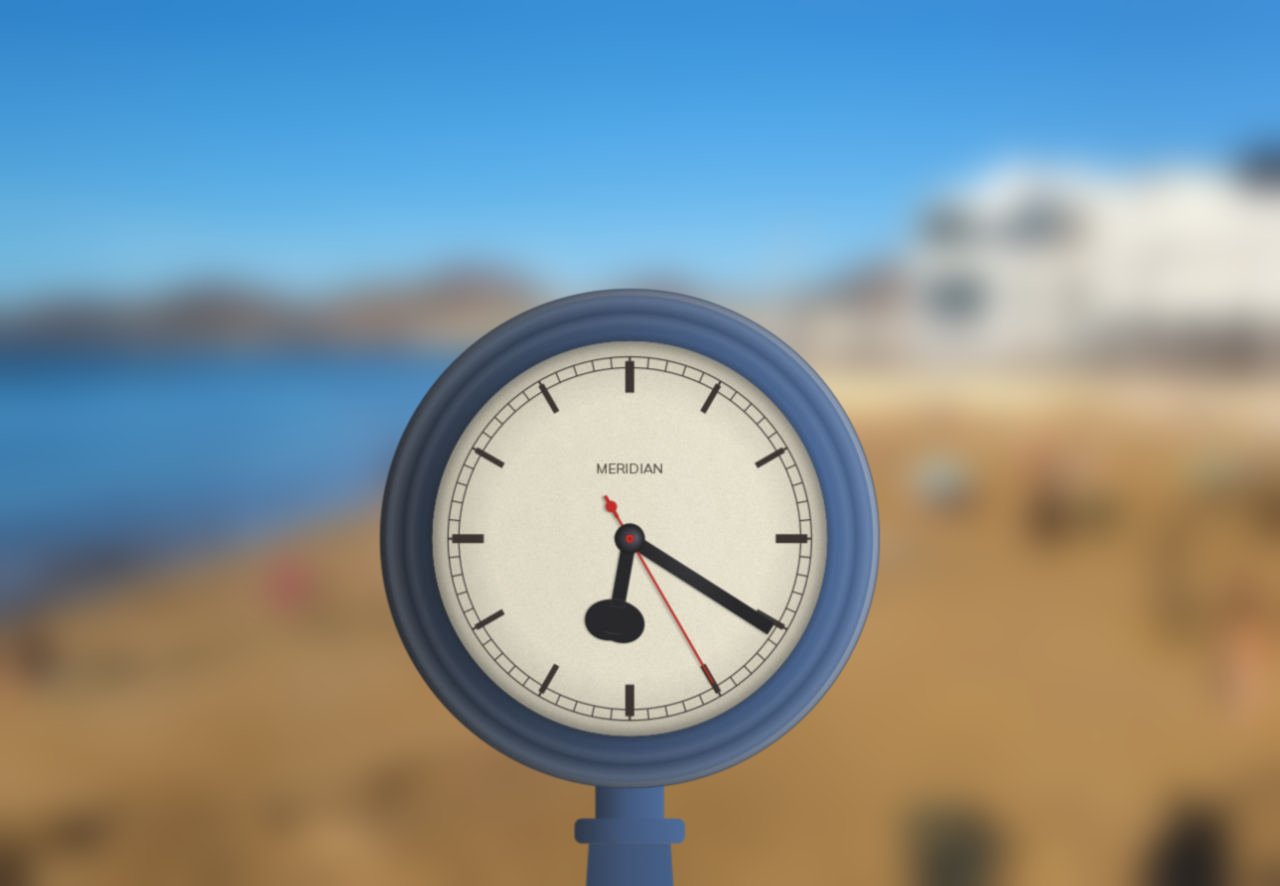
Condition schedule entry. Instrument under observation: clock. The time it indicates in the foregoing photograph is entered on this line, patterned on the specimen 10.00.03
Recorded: 6.20.25
